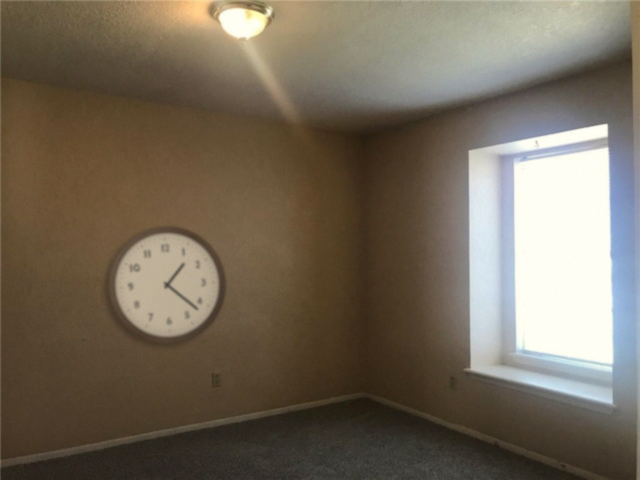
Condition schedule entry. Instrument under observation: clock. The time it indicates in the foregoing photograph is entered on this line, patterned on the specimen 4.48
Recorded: 1.22
